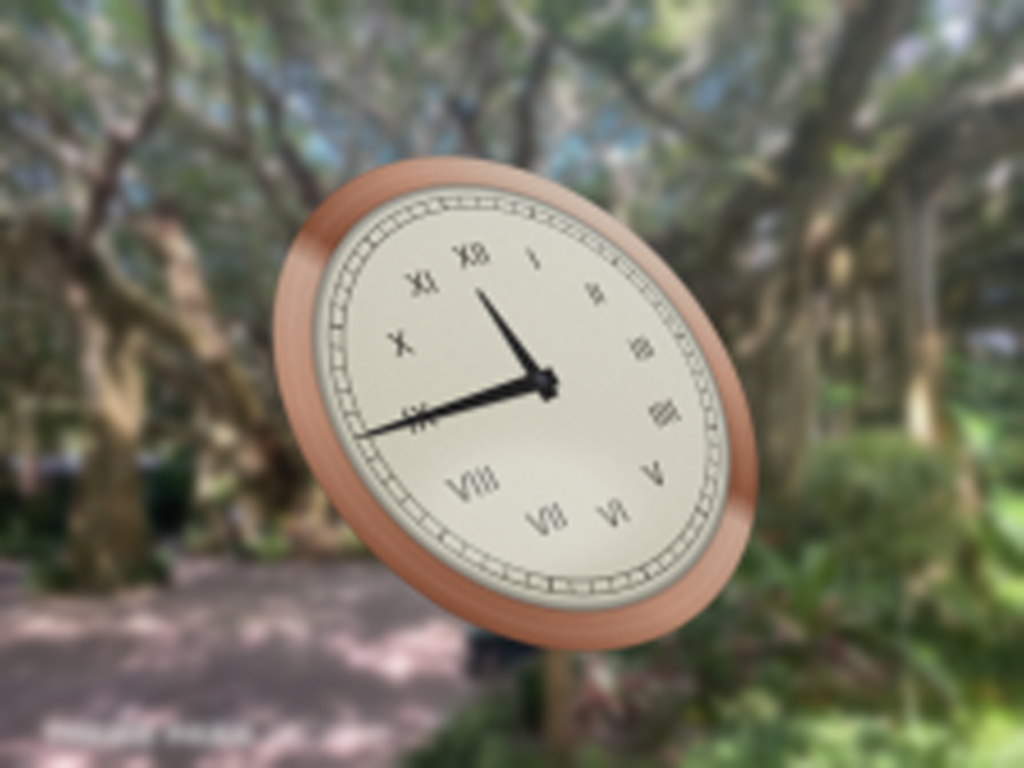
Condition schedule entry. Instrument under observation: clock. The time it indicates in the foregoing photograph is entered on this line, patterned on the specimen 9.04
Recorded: 11.45
